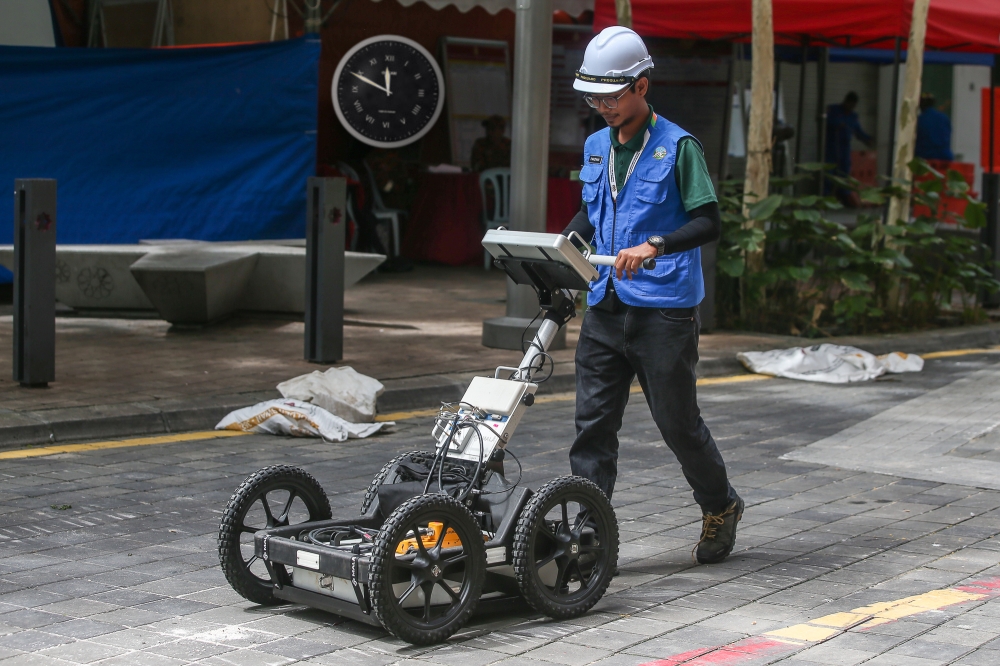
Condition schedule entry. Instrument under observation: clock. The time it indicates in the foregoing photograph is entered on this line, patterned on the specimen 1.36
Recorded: 11.49
